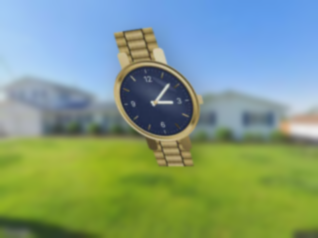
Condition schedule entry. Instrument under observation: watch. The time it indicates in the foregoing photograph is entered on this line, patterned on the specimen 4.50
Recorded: 3.08
